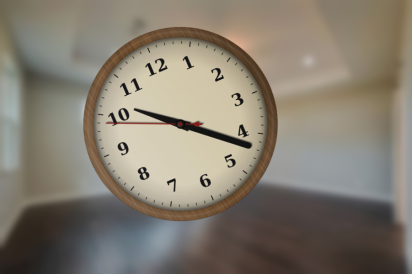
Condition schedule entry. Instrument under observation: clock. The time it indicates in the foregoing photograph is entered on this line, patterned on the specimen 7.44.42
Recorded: 10.21.49
